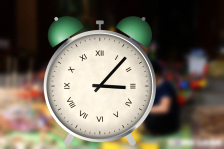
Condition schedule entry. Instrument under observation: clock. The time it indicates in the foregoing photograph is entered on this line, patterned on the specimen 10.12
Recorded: 3.07
